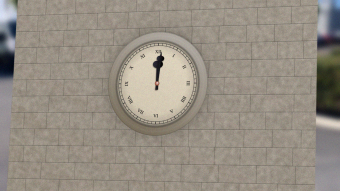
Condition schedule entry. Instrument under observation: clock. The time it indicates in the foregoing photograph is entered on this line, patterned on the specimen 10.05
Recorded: 12.01
